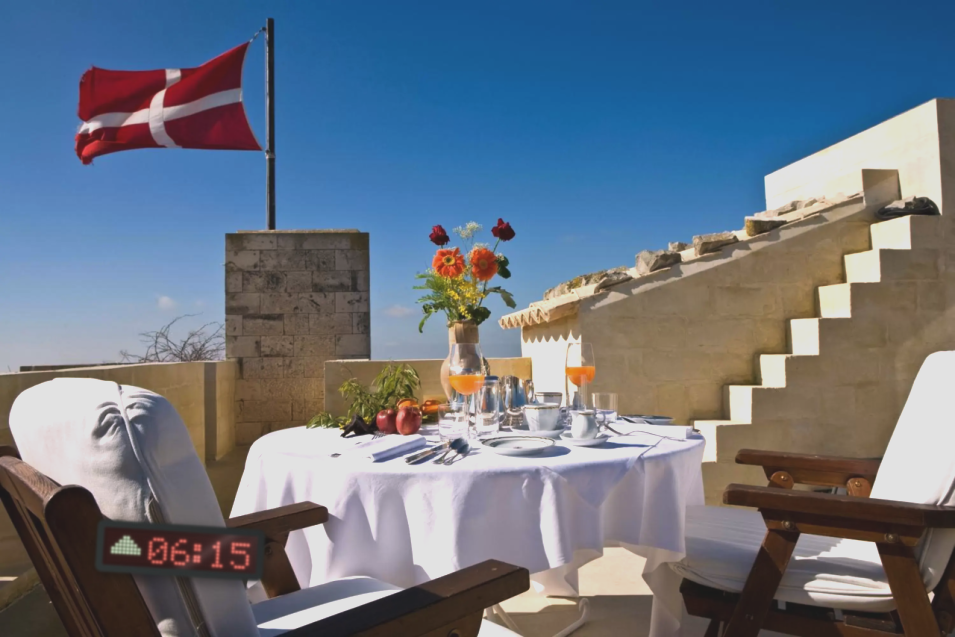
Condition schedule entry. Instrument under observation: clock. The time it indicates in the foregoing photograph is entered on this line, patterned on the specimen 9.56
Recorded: 6.15
